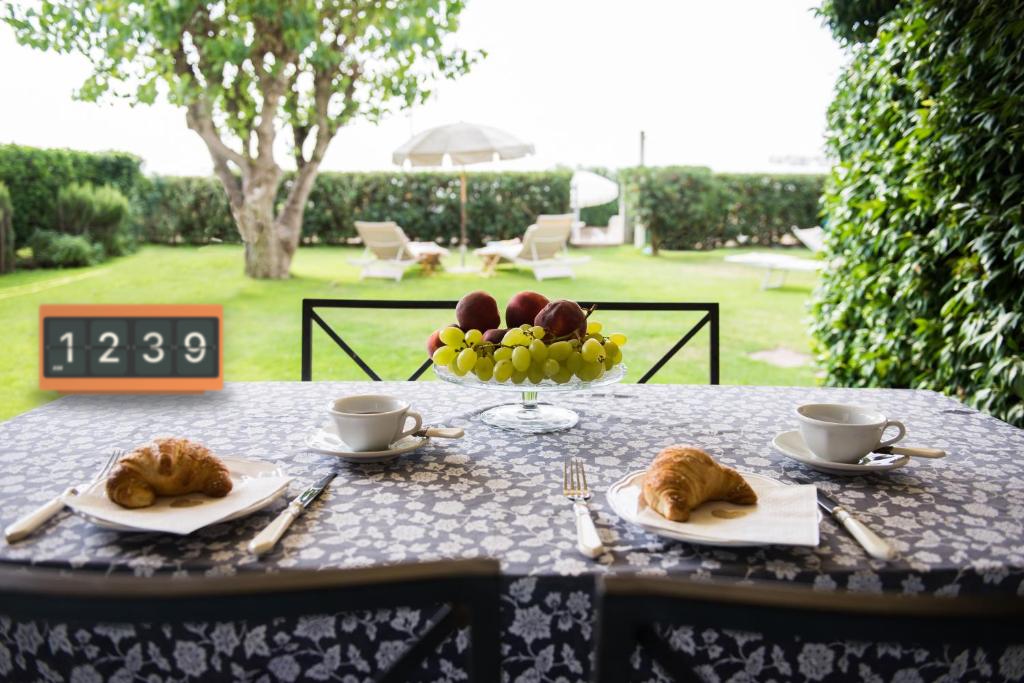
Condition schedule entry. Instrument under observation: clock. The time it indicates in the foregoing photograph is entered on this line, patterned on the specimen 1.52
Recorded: 12.39
